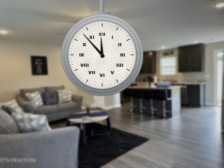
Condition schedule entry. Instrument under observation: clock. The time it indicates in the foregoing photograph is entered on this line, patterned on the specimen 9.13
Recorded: 11.53
